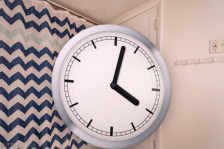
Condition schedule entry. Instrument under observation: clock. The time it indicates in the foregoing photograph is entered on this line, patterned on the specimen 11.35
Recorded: 4.02
